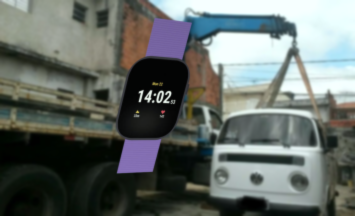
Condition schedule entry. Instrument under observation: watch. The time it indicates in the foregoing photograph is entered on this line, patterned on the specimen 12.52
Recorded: 14.02
